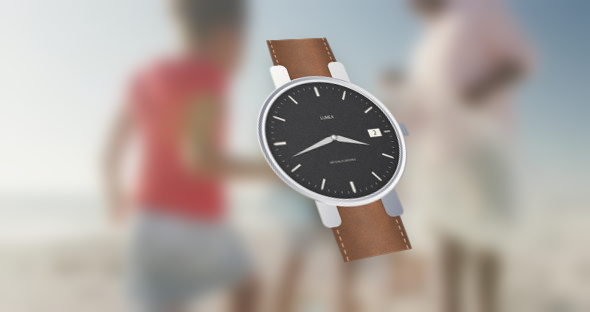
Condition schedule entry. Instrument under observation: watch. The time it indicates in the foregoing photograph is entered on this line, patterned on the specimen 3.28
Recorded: 3.42
